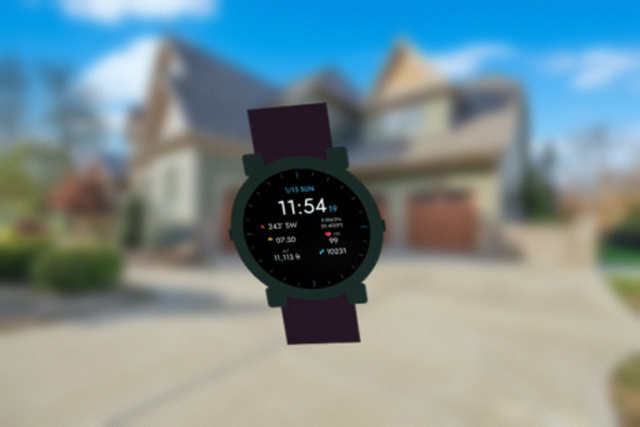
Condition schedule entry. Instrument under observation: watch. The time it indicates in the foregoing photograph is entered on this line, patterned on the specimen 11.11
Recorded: 11.54
